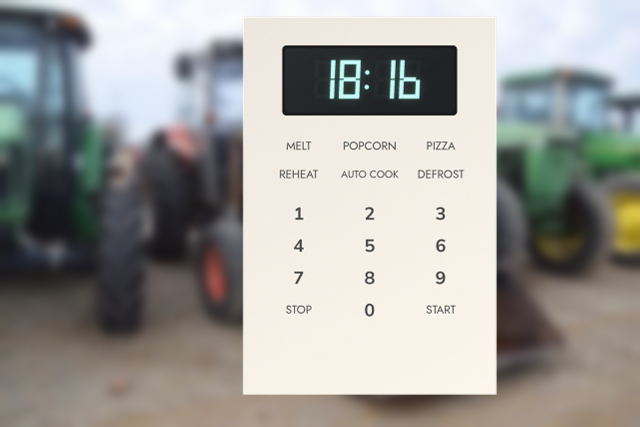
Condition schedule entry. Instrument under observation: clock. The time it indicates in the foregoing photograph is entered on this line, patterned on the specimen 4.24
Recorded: 18.16
